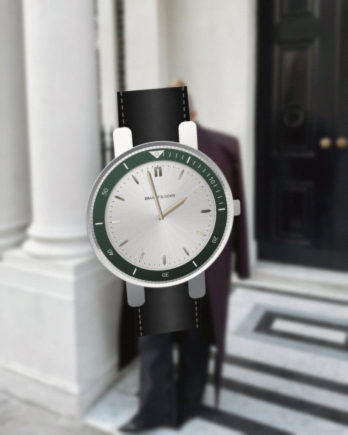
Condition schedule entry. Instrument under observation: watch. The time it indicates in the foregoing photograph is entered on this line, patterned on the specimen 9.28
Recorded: 1.58
